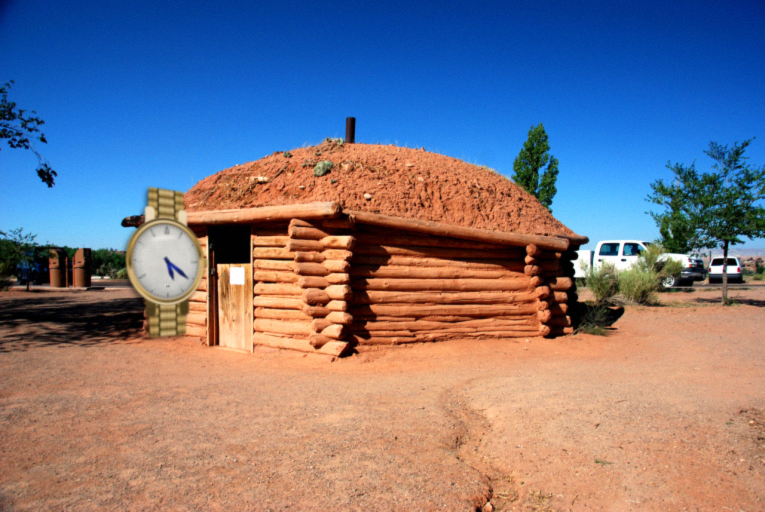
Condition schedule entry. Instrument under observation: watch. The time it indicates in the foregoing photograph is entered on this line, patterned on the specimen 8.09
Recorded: 5.21
